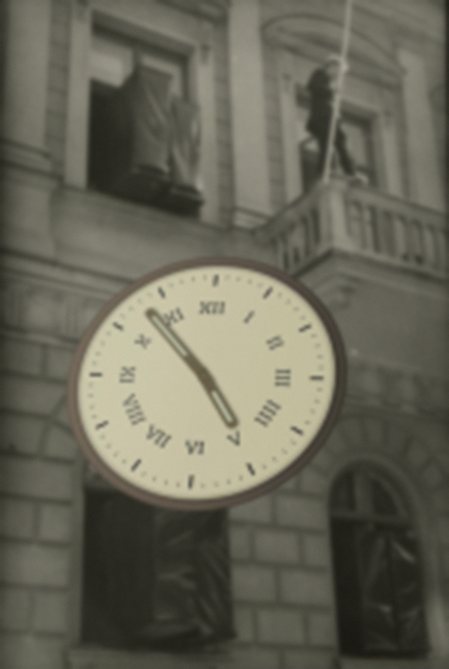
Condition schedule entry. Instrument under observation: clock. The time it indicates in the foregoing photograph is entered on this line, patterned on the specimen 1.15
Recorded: 4.53
